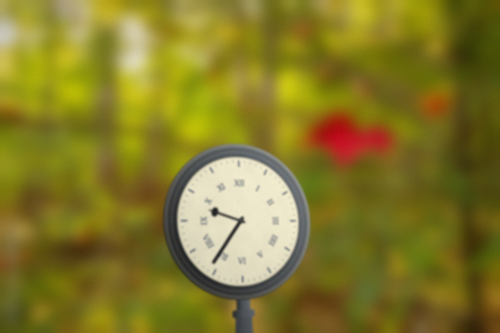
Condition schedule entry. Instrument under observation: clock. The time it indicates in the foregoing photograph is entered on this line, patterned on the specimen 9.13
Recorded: 9.36
